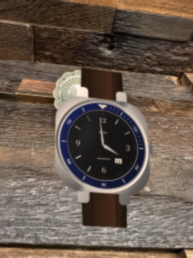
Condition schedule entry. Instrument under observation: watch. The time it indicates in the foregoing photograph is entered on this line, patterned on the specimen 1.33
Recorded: 3.59
